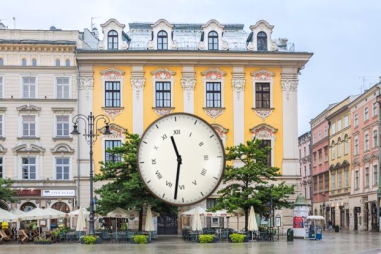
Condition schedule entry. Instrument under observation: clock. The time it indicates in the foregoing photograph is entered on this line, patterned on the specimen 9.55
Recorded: 11.32
